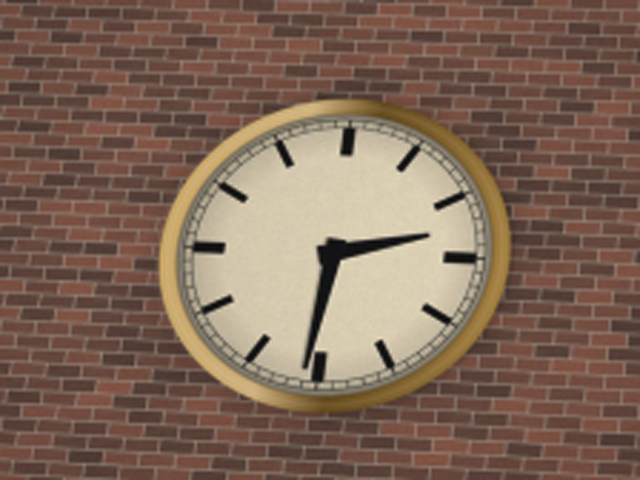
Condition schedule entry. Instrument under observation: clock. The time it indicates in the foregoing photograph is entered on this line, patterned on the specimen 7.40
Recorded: 2.31
